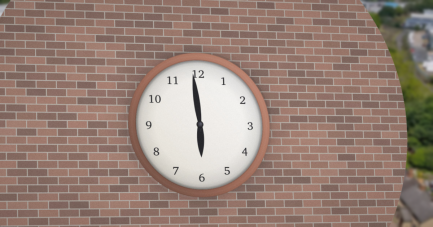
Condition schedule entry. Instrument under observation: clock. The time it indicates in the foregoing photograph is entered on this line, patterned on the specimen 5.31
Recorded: 5.59
